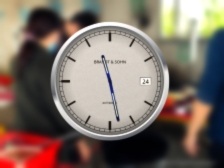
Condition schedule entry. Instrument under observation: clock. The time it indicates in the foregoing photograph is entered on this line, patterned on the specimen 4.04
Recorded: 11.28
